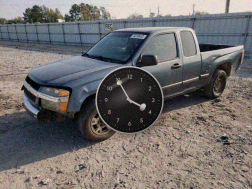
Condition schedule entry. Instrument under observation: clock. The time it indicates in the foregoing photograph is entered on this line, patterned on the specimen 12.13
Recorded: 3.55
